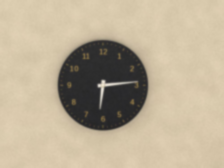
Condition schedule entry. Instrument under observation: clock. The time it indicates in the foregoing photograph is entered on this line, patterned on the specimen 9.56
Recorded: 6.14
